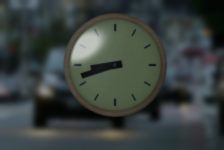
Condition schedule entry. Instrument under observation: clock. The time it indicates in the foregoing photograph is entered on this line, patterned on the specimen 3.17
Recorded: 8.42
